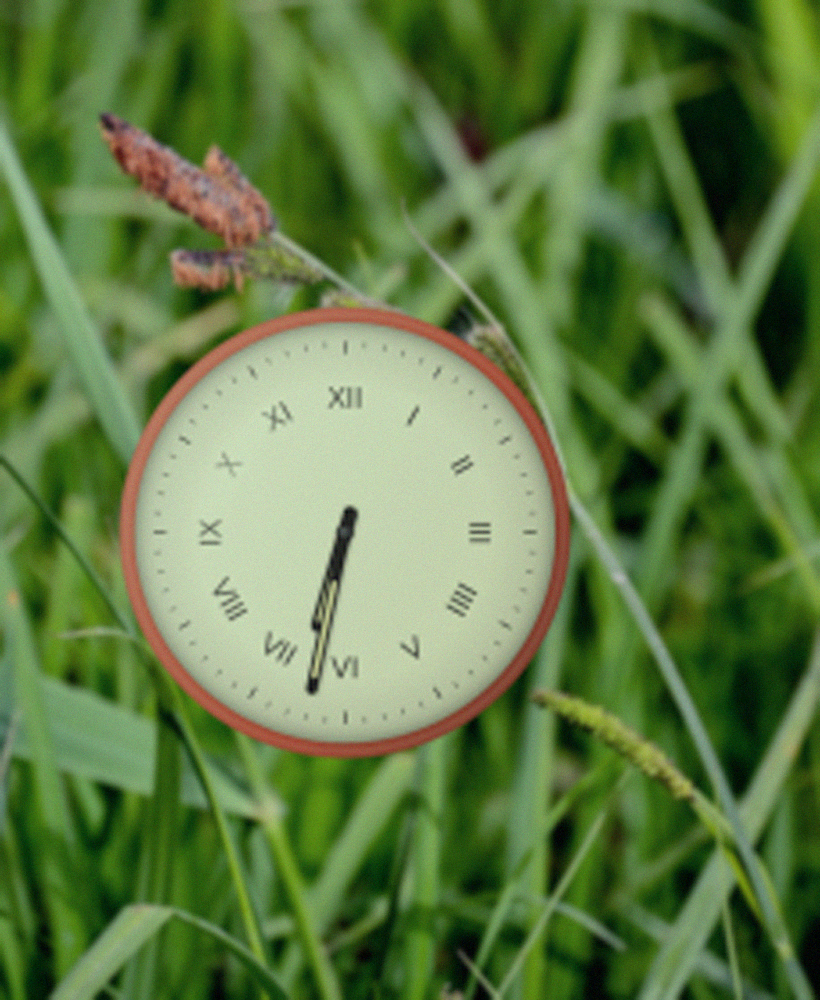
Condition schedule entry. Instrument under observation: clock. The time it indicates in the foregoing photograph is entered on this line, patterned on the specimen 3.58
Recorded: 6.32
